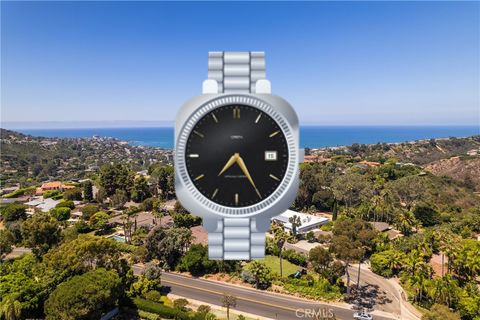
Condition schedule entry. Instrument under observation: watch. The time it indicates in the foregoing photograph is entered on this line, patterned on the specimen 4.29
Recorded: 7.25
